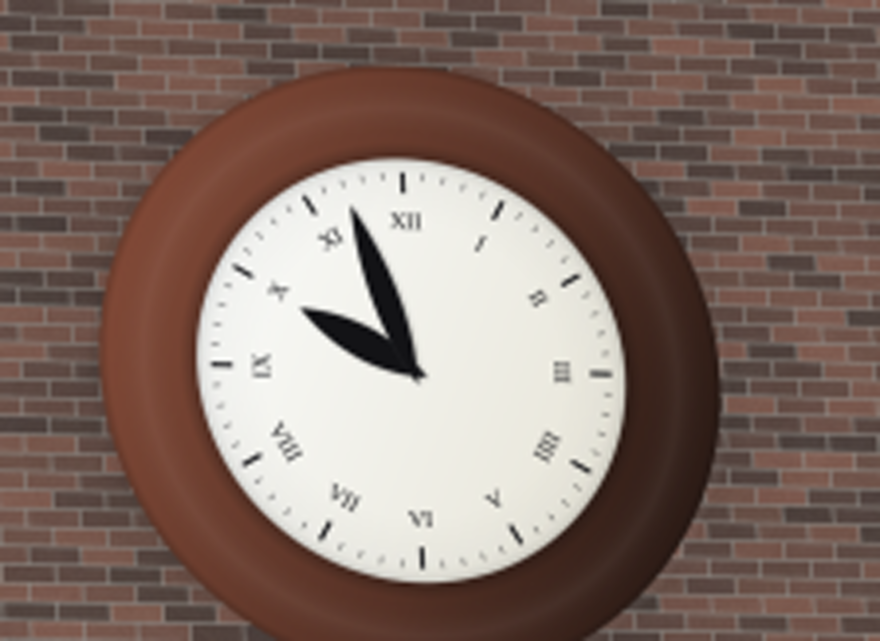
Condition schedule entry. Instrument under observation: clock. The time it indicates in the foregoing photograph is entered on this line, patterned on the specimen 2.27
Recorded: 9.57
